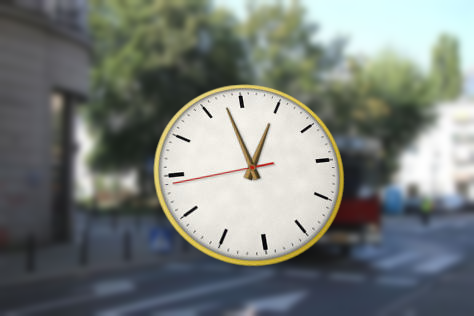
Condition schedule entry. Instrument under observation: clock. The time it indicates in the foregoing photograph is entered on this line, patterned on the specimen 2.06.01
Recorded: 12.57.44
